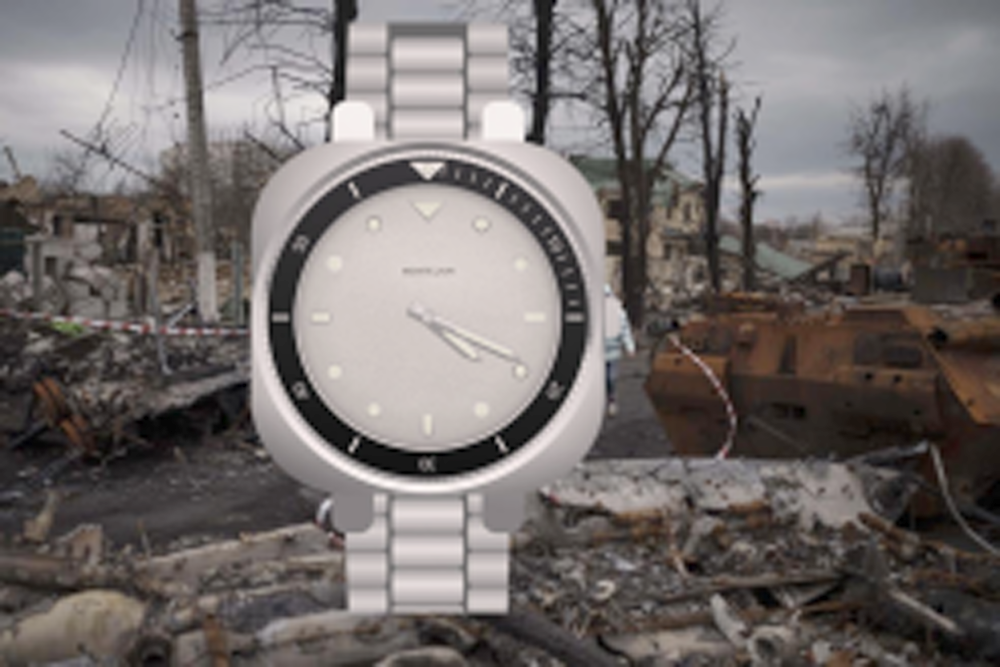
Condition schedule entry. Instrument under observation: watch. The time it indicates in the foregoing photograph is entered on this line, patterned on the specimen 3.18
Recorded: 4.19
